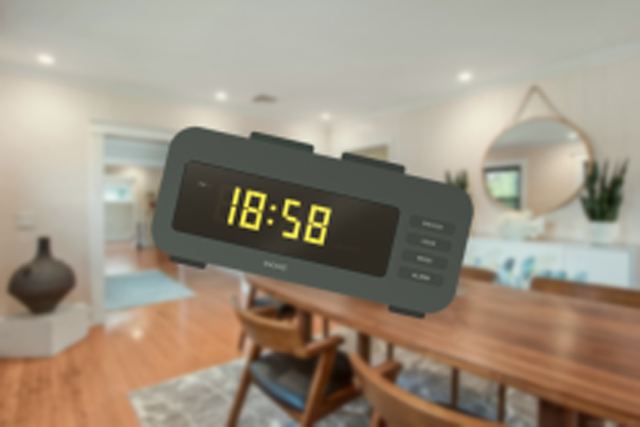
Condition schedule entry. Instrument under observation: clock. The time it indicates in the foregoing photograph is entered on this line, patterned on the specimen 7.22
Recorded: 18.58
